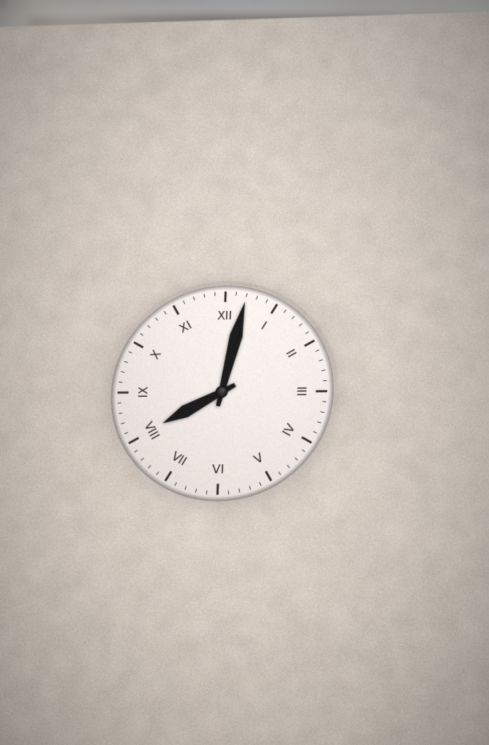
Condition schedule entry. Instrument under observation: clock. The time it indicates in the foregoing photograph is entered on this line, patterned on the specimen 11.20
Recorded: 8.02
